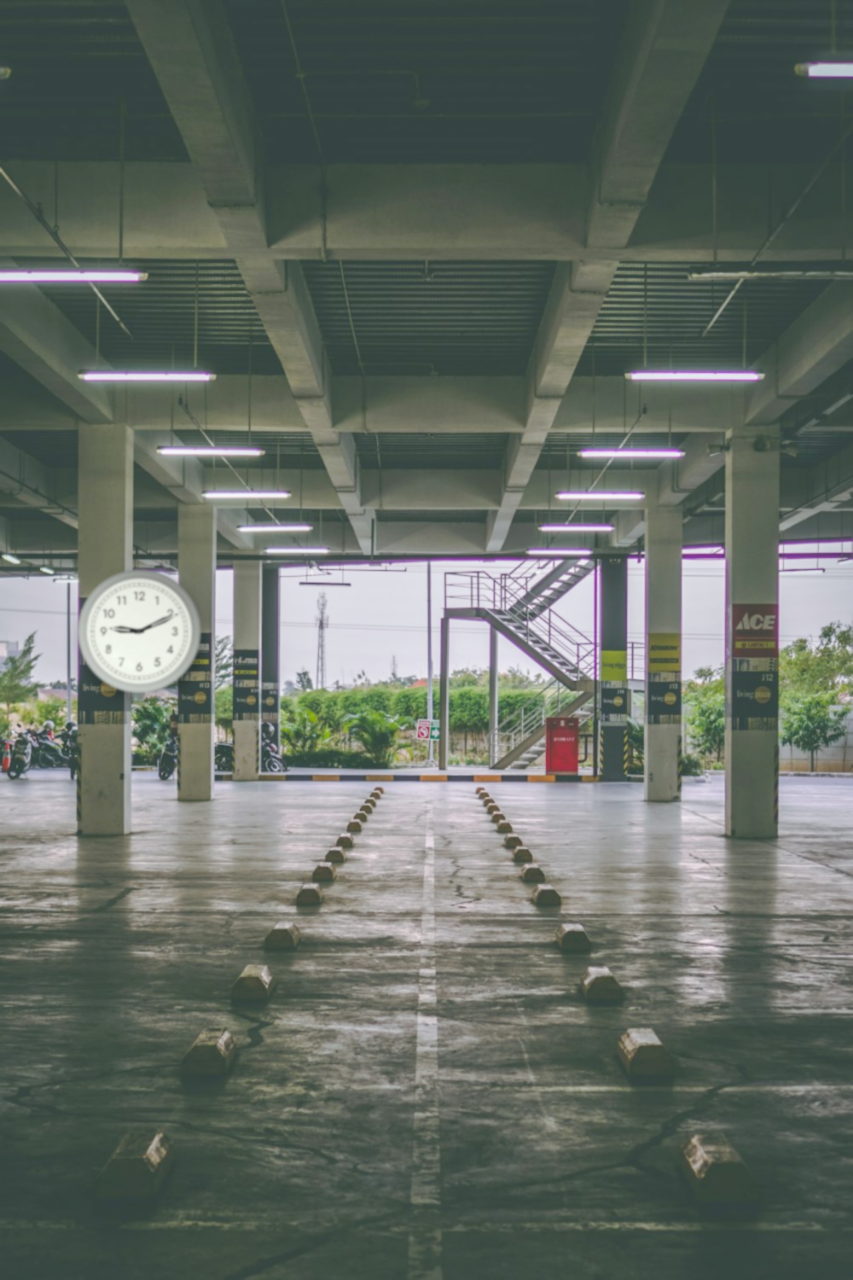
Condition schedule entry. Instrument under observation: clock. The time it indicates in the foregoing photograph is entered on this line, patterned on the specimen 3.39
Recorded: 9.11
